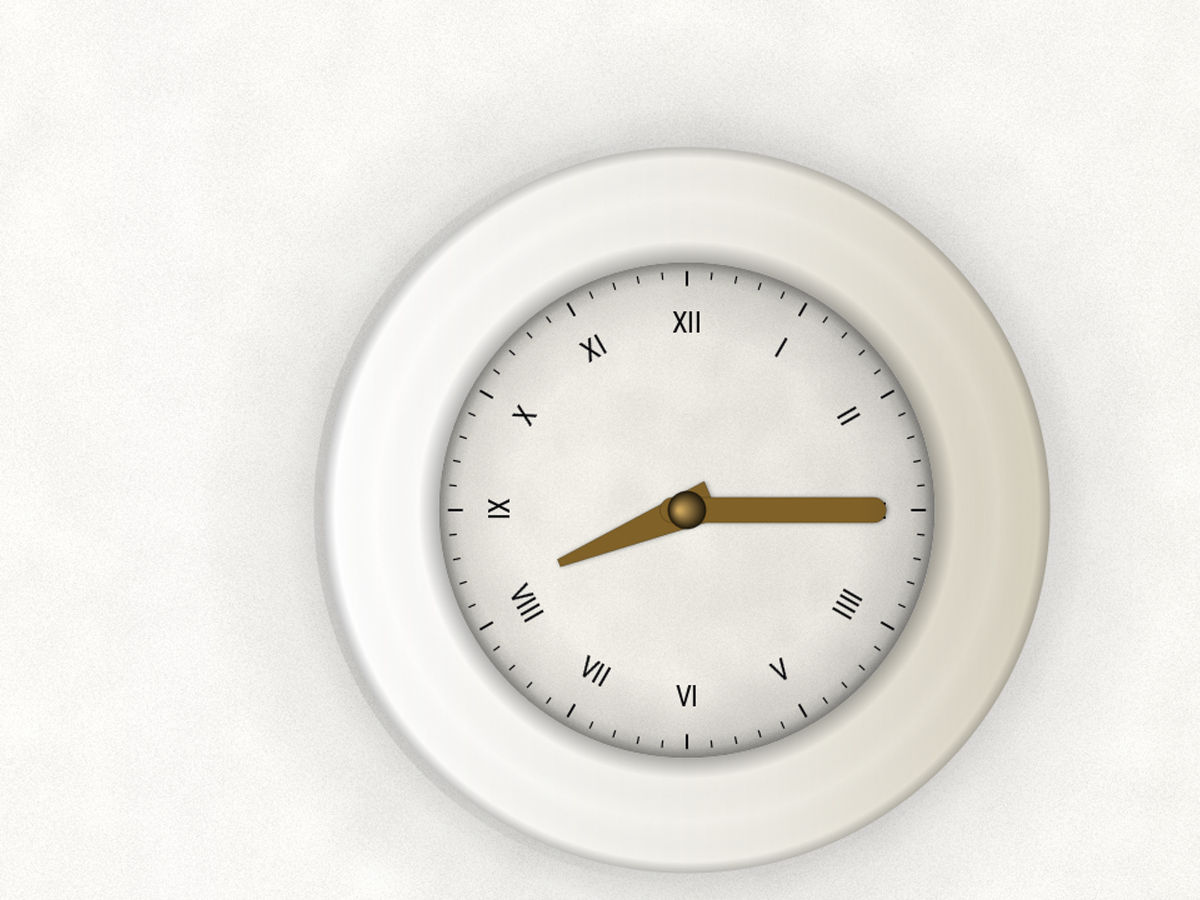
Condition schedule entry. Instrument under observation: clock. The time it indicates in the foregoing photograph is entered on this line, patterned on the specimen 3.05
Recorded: 8.15
